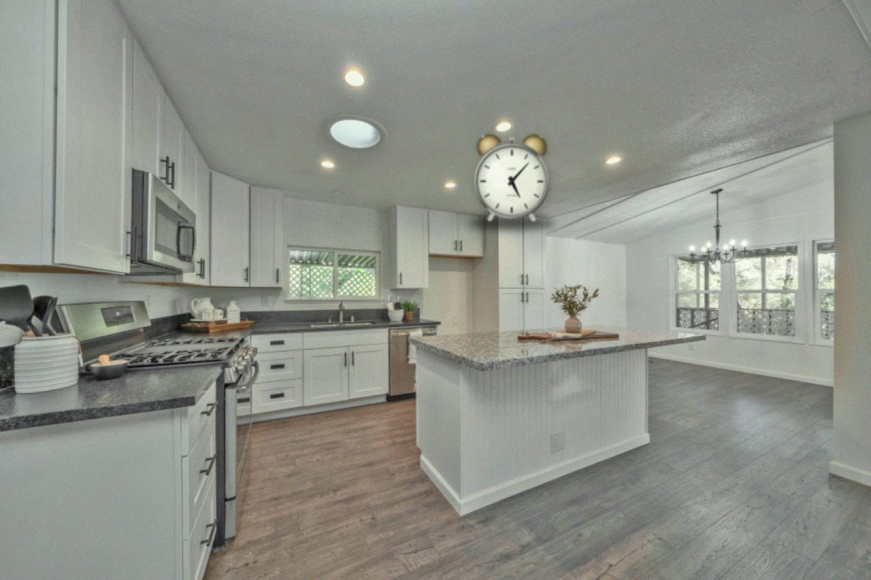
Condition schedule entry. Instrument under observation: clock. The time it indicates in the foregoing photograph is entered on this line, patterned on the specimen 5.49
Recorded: 5.07
